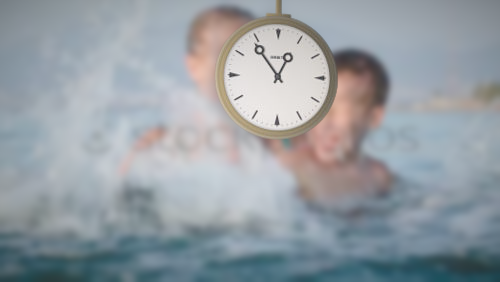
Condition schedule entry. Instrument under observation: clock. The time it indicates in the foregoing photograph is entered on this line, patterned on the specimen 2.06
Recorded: 12.54
